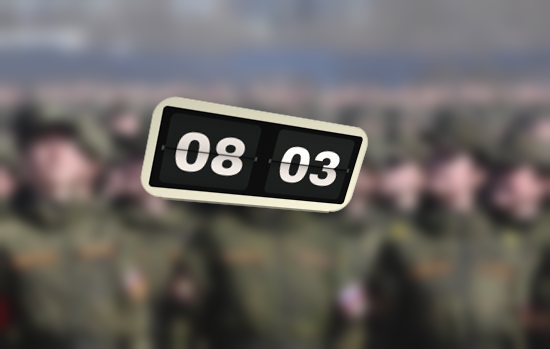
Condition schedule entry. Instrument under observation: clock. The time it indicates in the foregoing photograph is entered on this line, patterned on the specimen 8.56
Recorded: 8.03
